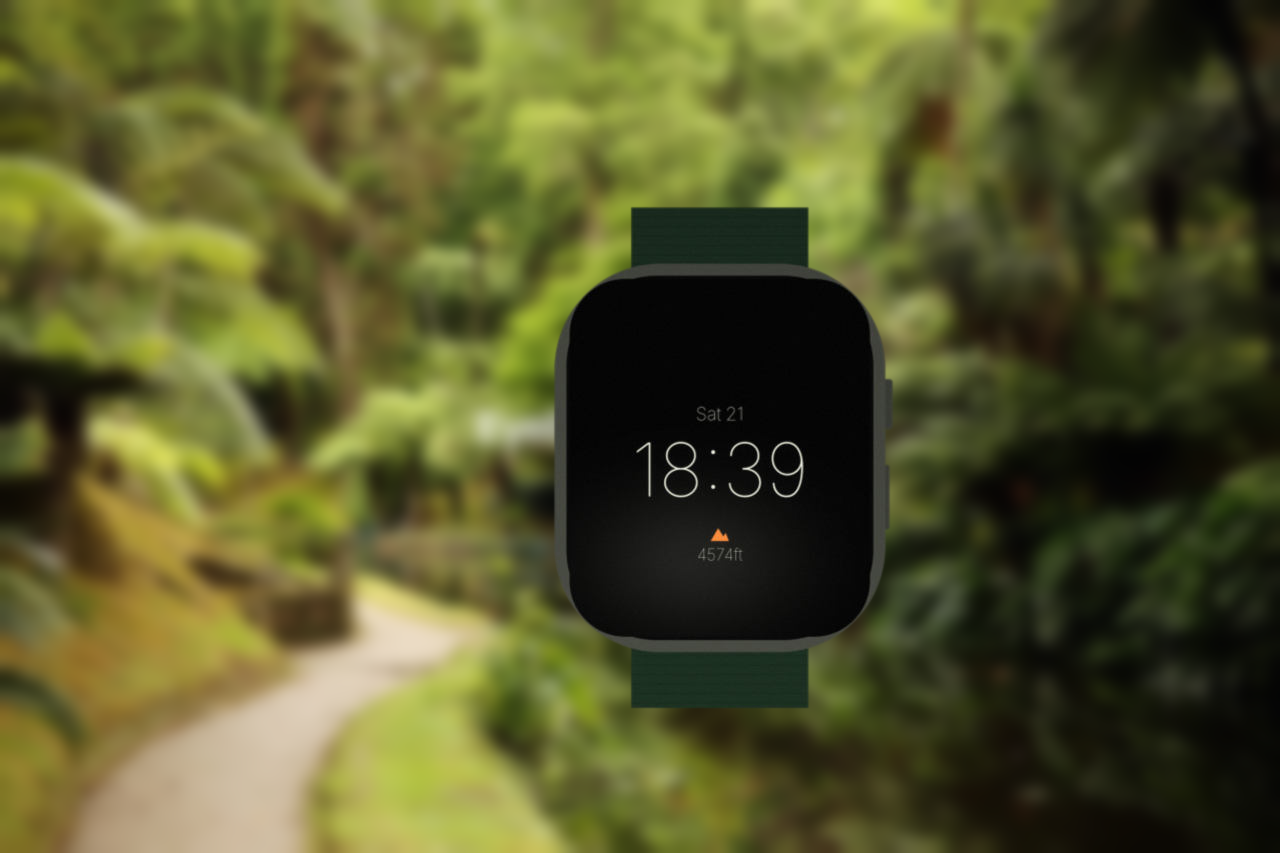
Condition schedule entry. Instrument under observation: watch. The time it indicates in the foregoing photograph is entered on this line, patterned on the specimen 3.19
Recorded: 18.39
